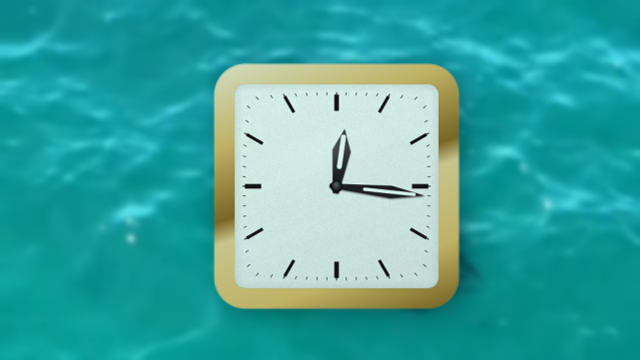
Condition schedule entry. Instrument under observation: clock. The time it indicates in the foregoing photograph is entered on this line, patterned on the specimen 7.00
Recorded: 12.16
